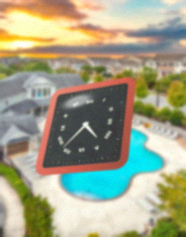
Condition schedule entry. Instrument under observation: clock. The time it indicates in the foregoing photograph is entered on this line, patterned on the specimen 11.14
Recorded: 4.37
